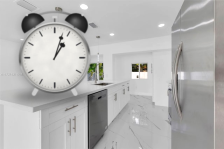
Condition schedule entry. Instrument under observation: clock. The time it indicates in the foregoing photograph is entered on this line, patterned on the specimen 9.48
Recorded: 1.03
